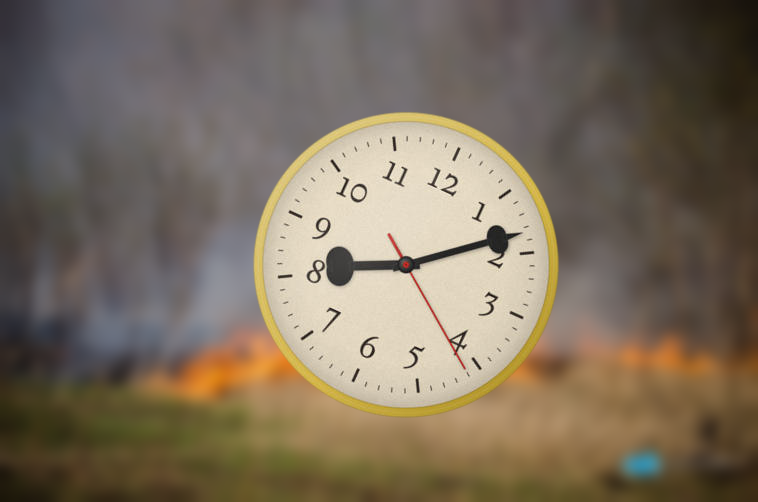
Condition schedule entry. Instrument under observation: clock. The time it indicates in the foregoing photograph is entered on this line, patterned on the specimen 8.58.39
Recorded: 8.08.21
